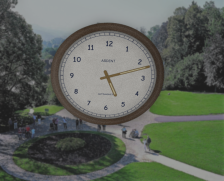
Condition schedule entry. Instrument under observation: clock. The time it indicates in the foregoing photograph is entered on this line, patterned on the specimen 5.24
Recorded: 5.12
